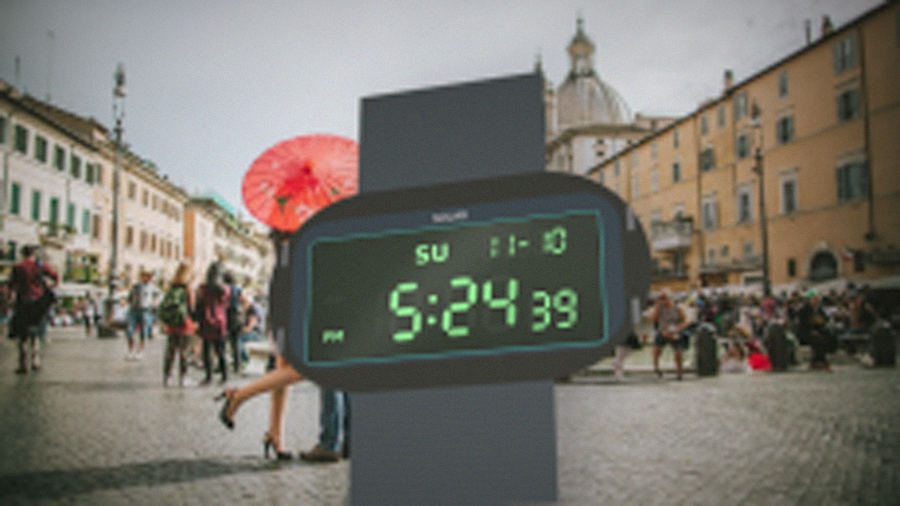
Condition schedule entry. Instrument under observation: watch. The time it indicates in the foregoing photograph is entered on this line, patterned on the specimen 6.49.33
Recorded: 5.24.39
